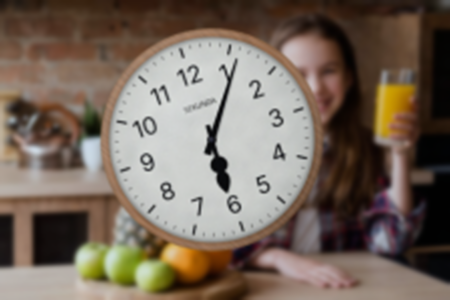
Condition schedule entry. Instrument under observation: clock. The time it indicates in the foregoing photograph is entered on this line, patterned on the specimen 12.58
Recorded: 6.06
